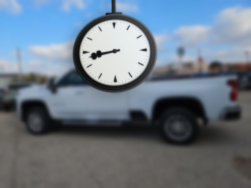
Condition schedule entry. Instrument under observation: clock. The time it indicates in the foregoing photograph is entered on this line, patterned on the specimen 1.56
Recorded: 8.43
